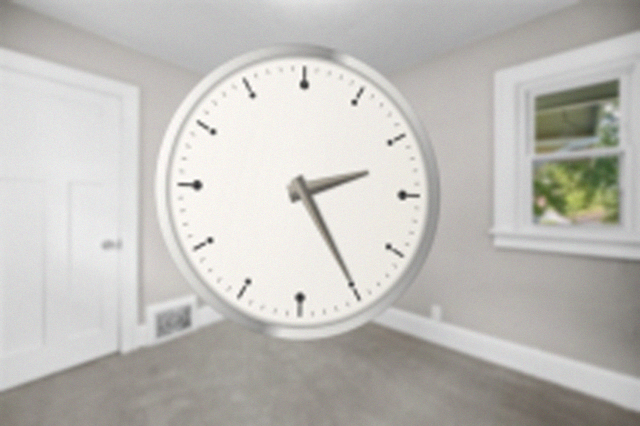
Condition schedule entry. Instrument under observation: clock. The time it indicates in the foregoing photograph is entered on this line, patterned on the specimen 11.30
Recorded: 2.25
